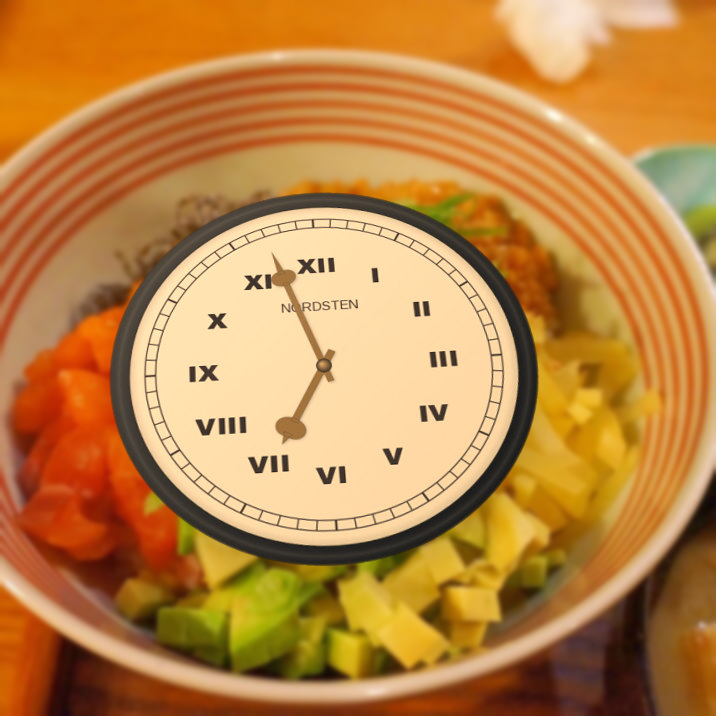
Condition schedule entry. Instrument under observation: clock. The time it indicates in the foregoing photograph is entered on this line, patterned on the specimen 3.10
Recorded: 6.57
